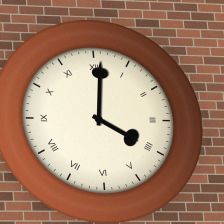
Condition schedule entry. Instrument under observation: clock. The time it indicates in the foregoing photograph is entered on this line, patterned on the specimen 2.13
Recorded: 4.01
